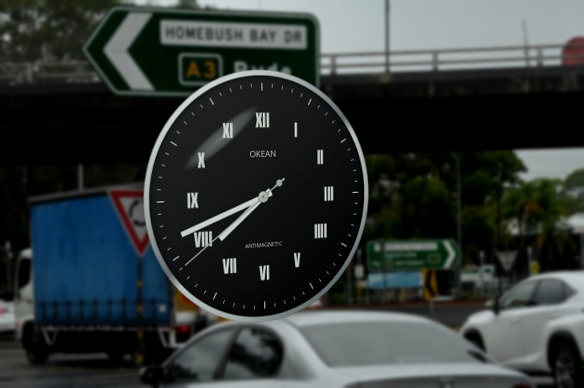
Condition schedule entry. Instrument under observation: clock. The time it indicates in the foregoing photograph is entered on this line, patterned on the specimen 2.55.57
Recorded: 7.41.39
